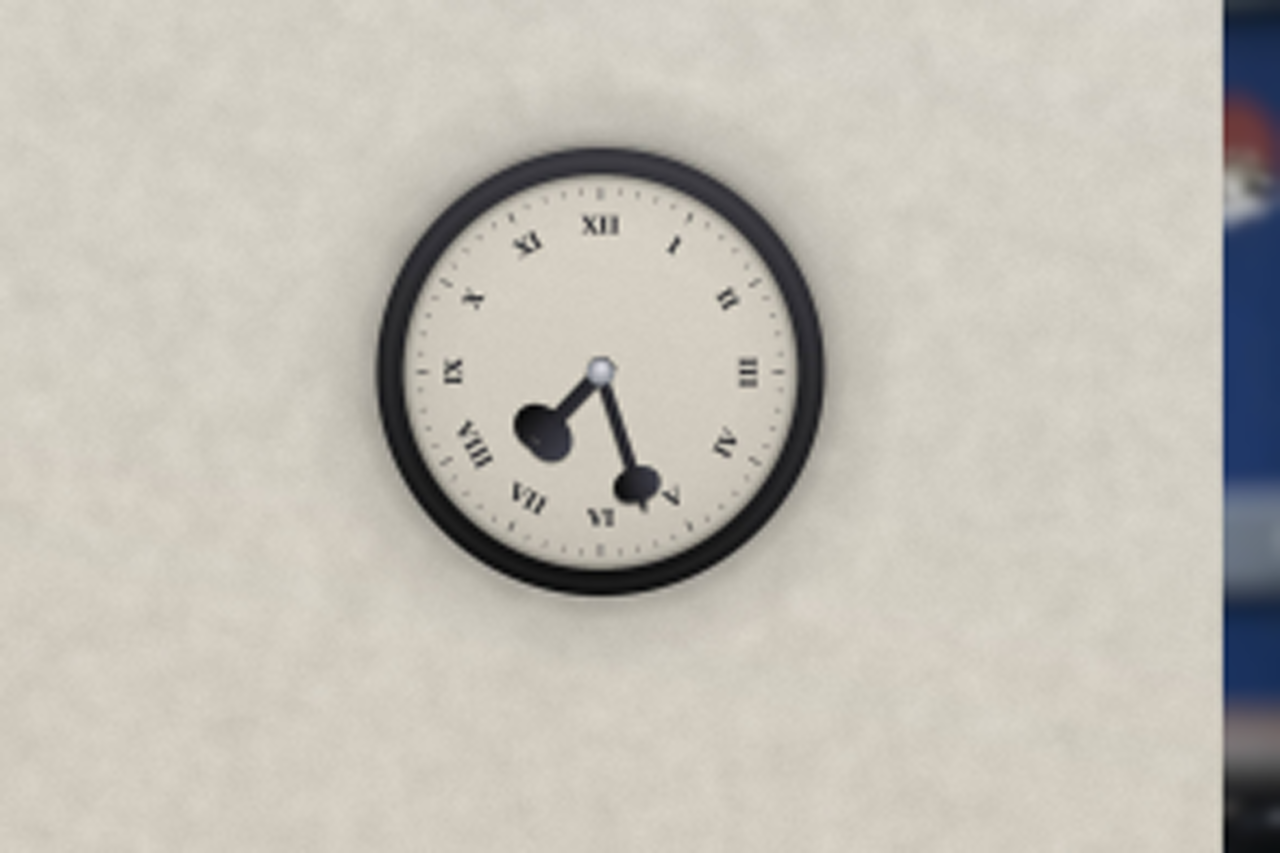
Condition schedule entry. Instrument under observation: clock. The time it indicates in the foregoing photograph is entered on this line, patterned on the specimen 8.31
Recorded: 7.27
